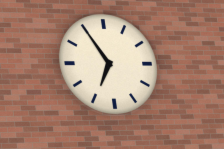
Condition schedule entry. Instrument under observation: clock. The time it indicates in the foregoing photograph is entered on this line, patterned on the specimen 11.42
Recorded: 6.55
